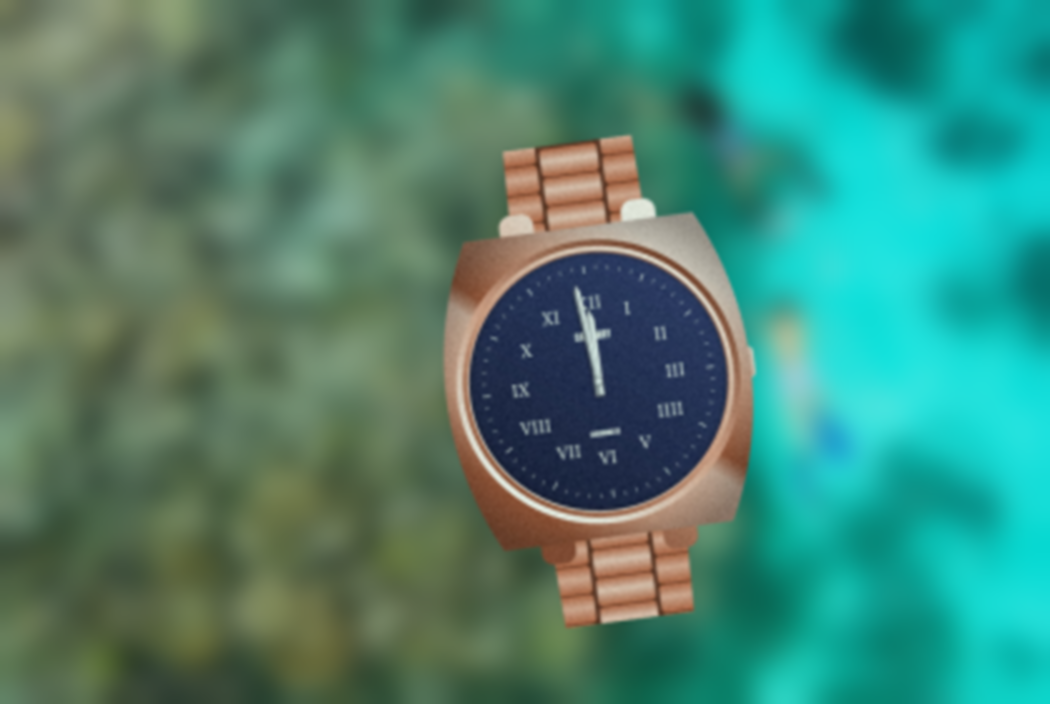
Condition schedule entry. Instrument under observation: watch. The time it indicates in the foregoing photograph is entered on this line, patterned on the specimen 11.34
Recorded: 11.59
